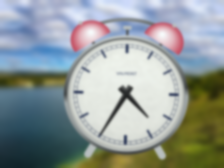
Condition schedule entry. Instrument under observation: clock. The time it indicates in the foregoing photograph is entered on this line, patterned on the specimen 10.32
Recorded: 4.35
